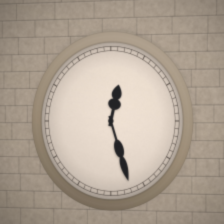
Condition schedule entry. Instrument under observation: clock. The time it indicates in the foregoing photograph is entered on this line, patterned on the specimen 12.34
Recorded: 12.27
